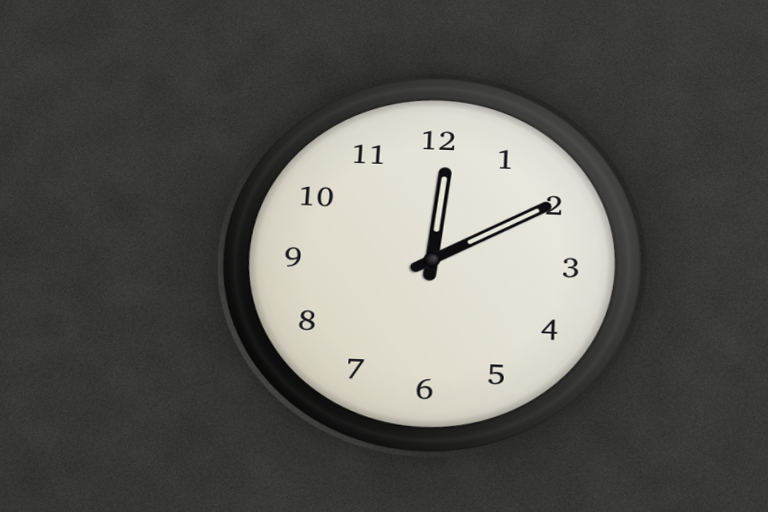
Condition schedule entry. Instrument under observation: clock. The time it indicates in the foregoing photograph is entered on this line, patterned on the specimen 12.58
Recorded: 12.10
